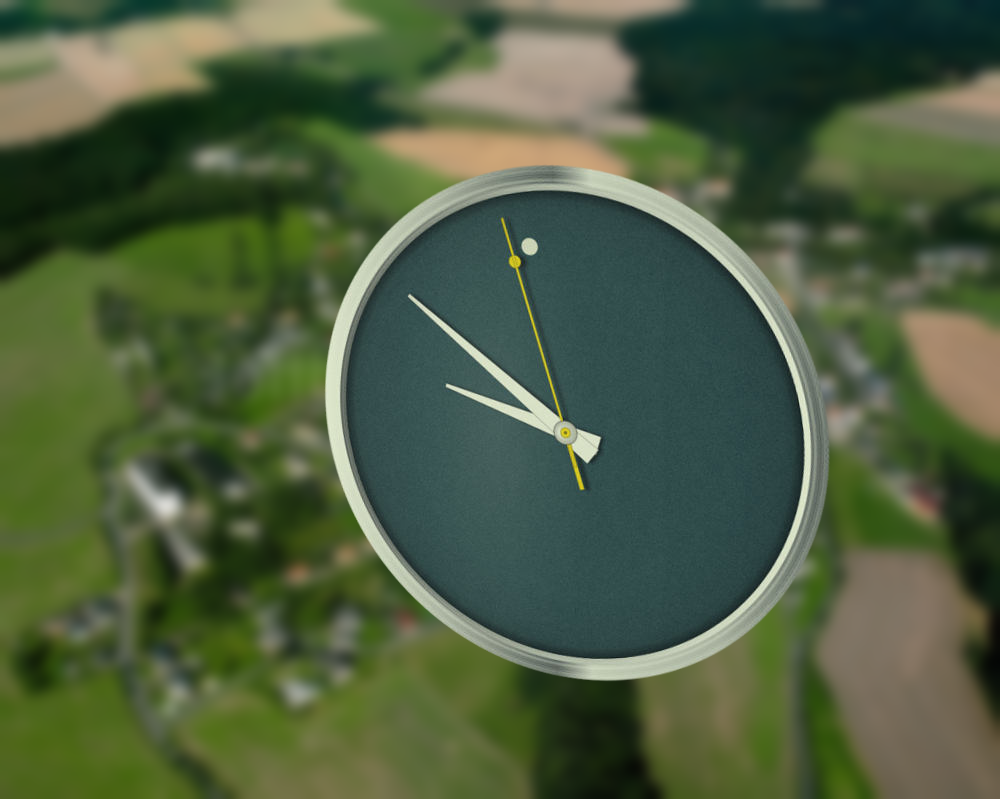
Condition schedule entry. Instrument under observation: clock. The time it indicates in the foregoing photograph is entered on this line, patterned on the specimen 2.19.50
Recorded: 9.52.59
